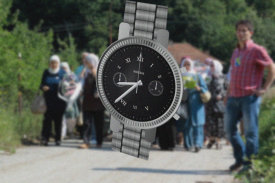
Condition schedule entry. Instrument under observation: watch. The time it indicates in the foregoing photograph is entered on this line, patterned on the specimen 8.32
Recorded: 8.37
